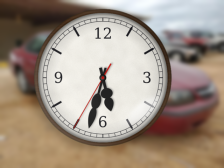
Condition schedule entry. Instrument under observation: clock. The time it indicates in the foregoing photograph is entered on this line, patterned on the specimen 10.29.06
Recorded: 5.32.35
